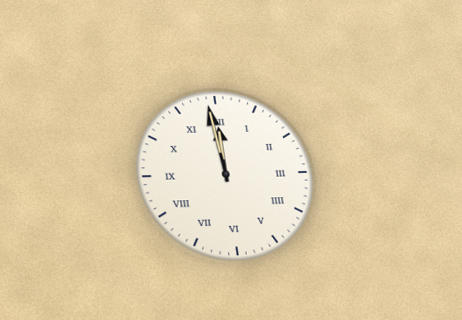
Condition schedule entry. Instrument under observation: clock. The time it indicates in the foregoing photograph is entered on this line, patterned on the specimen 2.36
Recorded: 11.59
